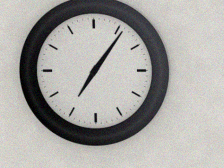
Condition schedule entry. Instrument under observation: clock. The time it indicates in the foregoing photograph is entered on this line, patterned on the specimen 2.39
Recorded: 7.06
